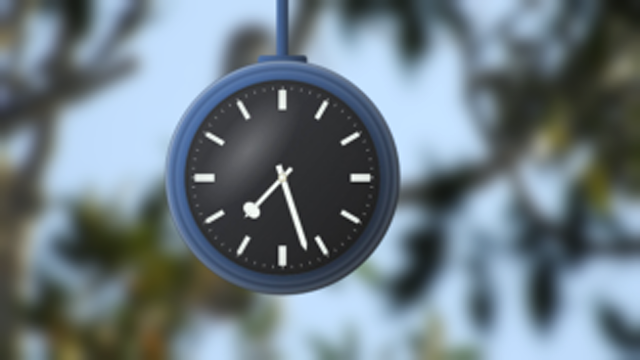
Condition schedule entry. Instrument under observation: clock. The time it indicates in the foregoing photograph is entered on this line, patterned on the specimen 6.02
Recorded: 7.27
